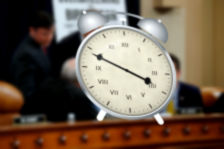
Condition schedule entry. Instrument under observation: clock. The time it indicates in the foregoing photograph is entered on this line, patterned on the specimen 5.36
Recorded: 3.49
